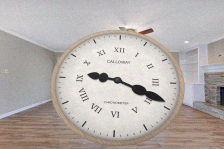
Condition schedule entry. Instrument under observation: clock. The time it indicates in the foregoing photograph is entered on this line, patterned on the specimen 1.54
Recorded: 9.19
